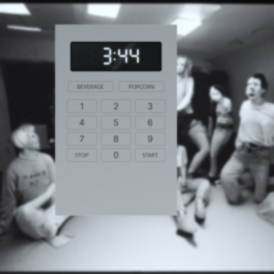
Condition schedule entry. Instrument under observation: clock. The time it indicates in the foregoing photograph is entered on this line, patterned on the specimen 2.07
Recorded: 3.44
